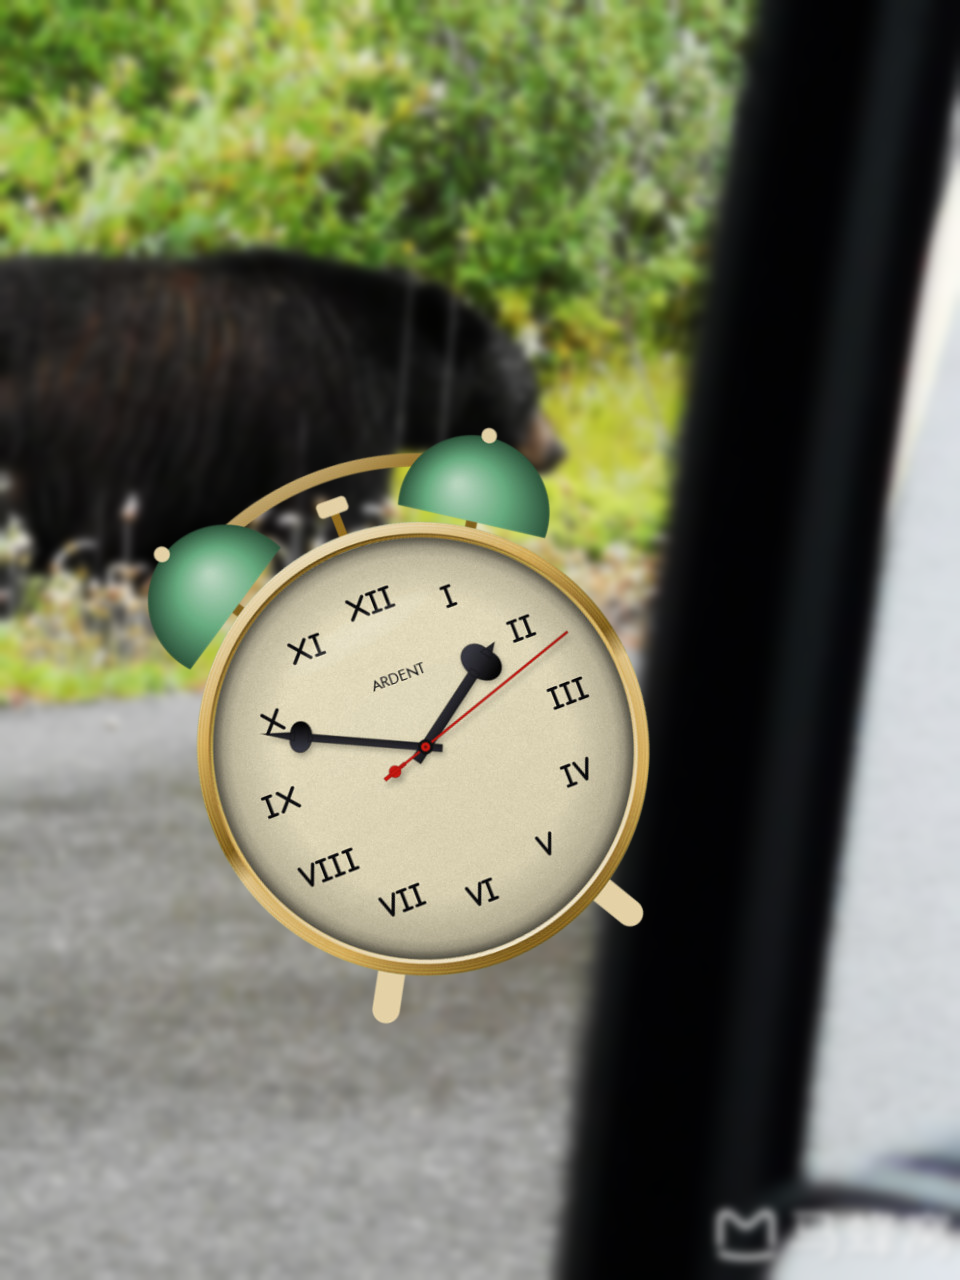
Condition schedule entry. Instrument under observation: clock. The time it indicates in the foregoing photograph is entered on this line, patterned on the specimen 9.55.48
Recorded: 1.49.12
